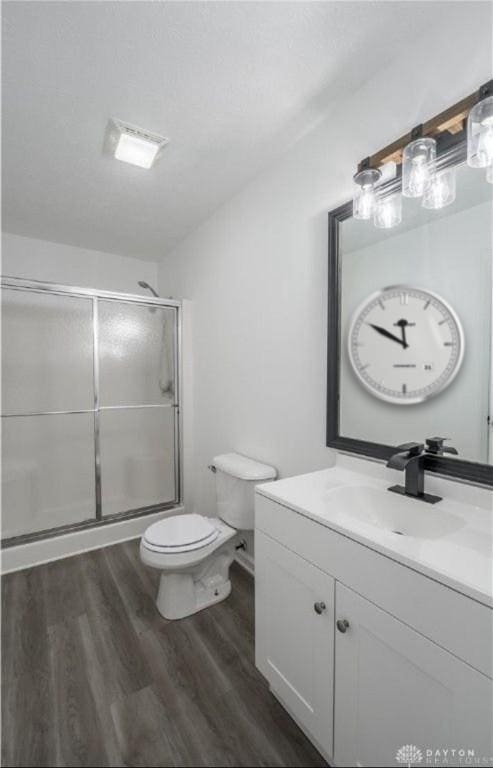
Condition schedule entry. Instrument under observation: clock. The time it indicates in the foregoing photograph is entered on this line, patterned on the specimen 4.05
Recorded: 11.50
